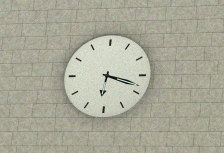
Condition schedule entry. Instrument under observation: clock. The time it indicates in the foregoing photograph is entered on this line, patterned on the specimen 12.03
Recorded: 6.18
